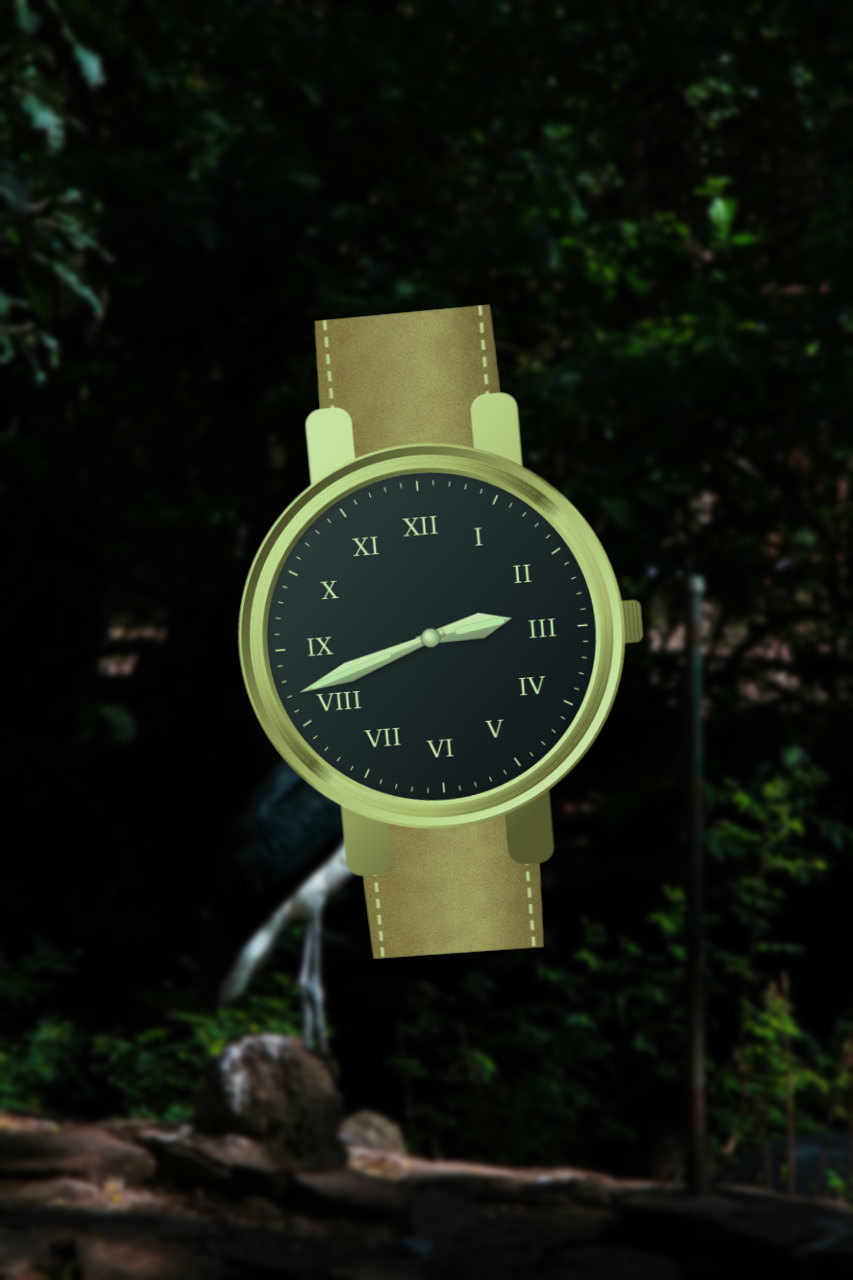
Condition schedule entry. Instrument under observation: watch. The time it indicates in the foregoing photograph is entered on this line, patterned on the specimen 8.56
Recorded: 2.42
